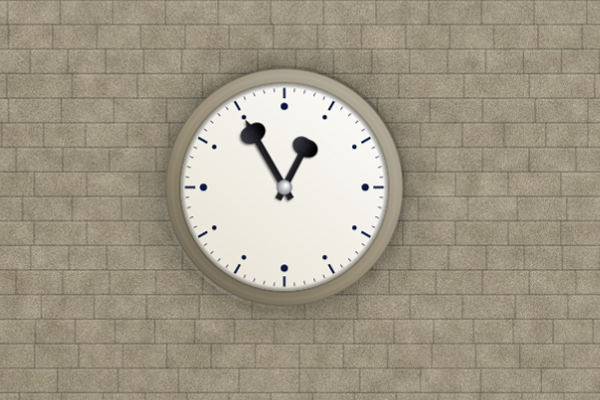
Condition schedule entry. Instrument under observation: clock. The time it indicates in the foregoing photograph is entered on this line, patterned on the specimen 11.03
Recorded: 12.55
